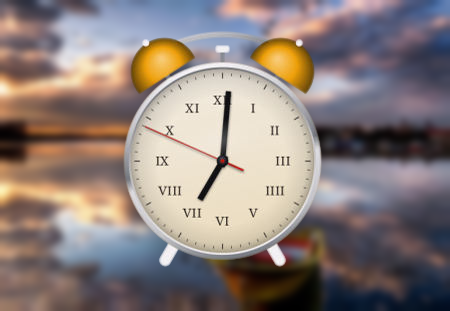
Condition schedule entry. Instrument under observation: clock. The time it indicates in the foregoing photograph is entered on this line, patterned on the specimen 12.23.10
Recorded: 7.00.49
